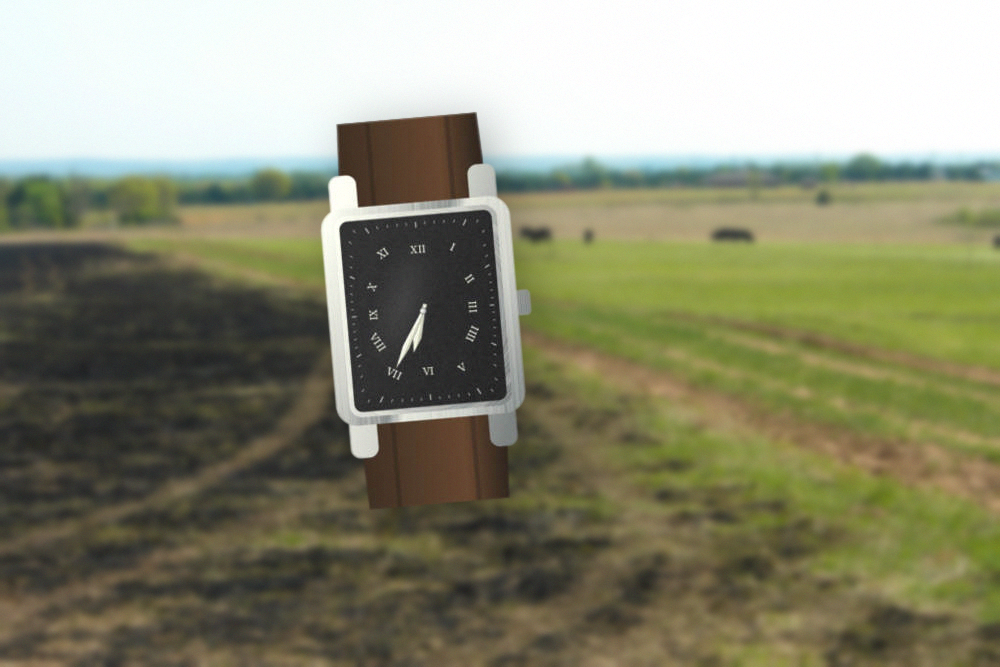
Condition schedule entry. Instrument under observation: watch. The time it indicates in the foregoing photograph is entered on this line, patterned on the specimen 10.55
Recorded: 6.35
